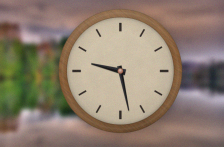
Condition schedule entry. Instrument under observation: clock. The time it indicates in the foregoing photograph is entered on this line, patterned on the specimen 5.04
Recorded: 9.28
